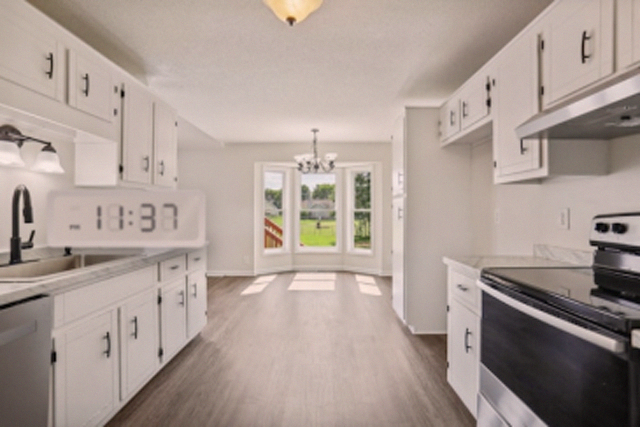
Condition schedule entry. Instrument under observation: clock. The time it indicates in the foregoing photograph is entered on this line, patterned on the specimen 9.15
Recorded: 11.37
